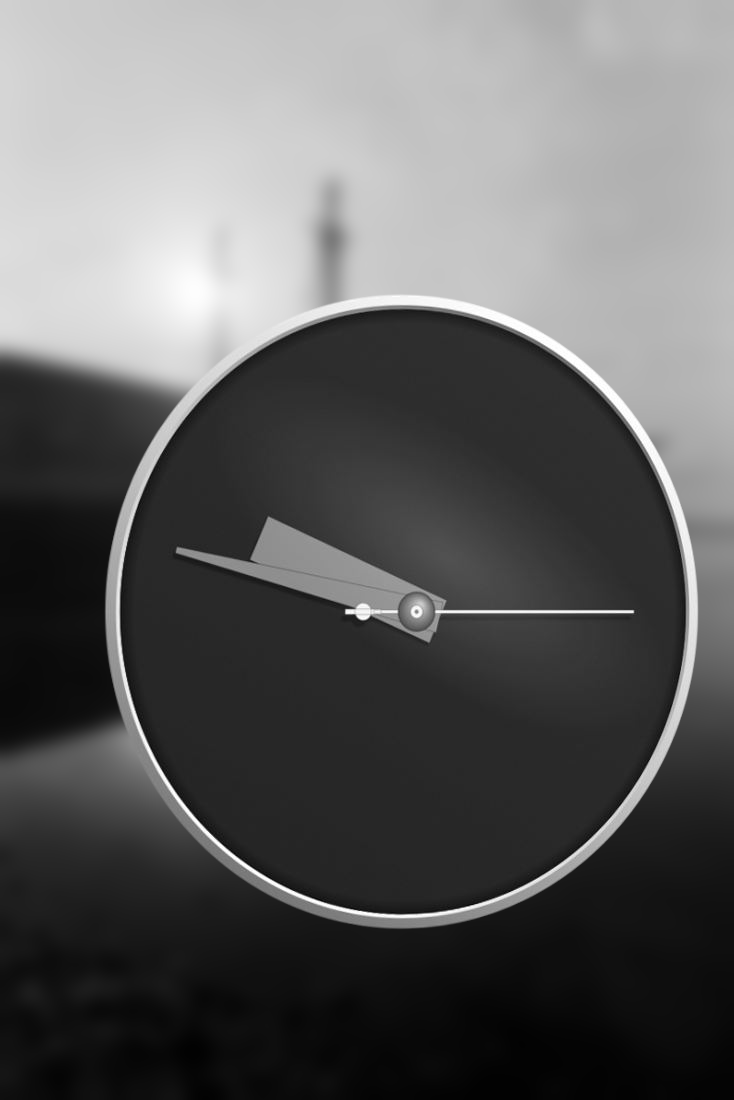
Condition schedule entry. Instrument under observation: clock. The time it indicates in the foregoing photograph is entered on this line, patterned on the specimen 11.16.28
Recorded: 9.47.15
